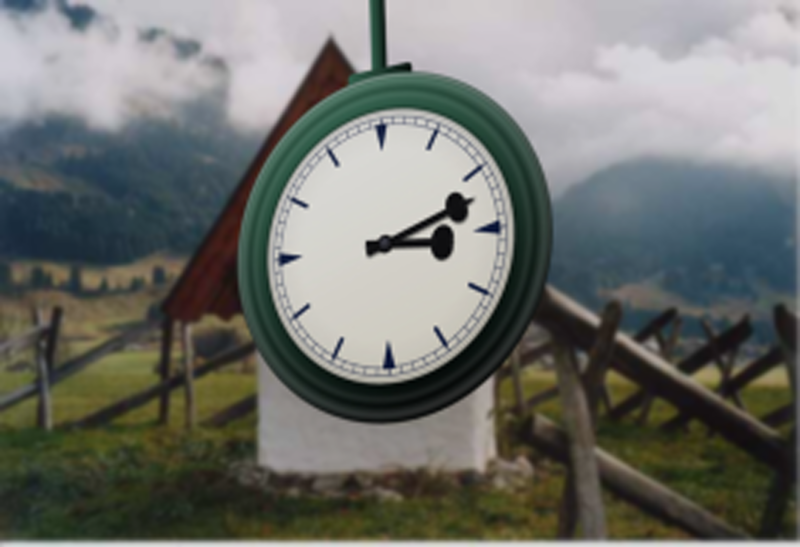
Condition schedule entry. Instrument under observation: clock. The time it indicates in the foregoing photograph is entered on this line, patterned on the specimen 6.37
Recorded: 3.12
